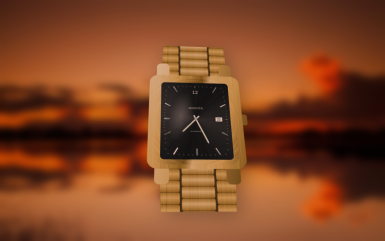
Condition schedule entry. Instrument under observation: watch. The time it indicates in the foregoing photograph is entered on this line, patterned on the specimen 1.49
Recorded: 7.26
